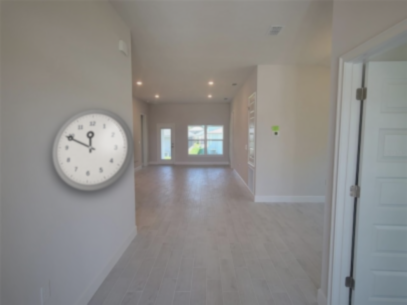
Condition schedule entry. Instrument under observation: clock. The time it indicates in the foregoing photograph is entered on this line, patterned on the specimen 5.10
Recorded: 11.49
